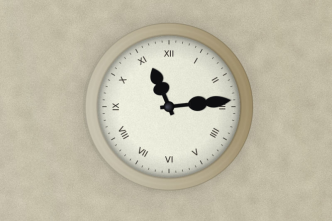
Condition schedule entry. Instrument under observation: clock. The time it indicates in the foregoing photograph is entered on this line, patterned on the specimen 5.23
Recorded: 11.14
